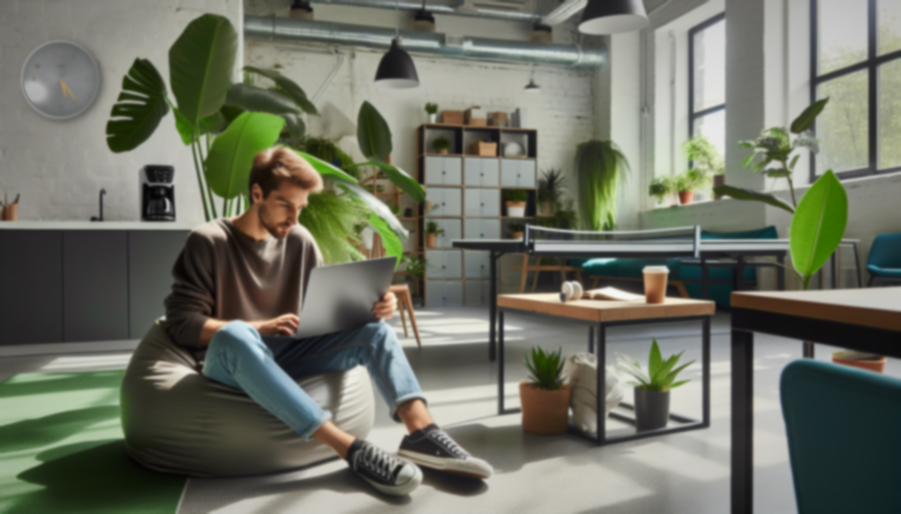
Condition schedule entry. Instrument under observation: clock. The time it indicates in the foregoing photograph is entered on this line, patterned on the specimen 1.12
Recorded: 5.24
